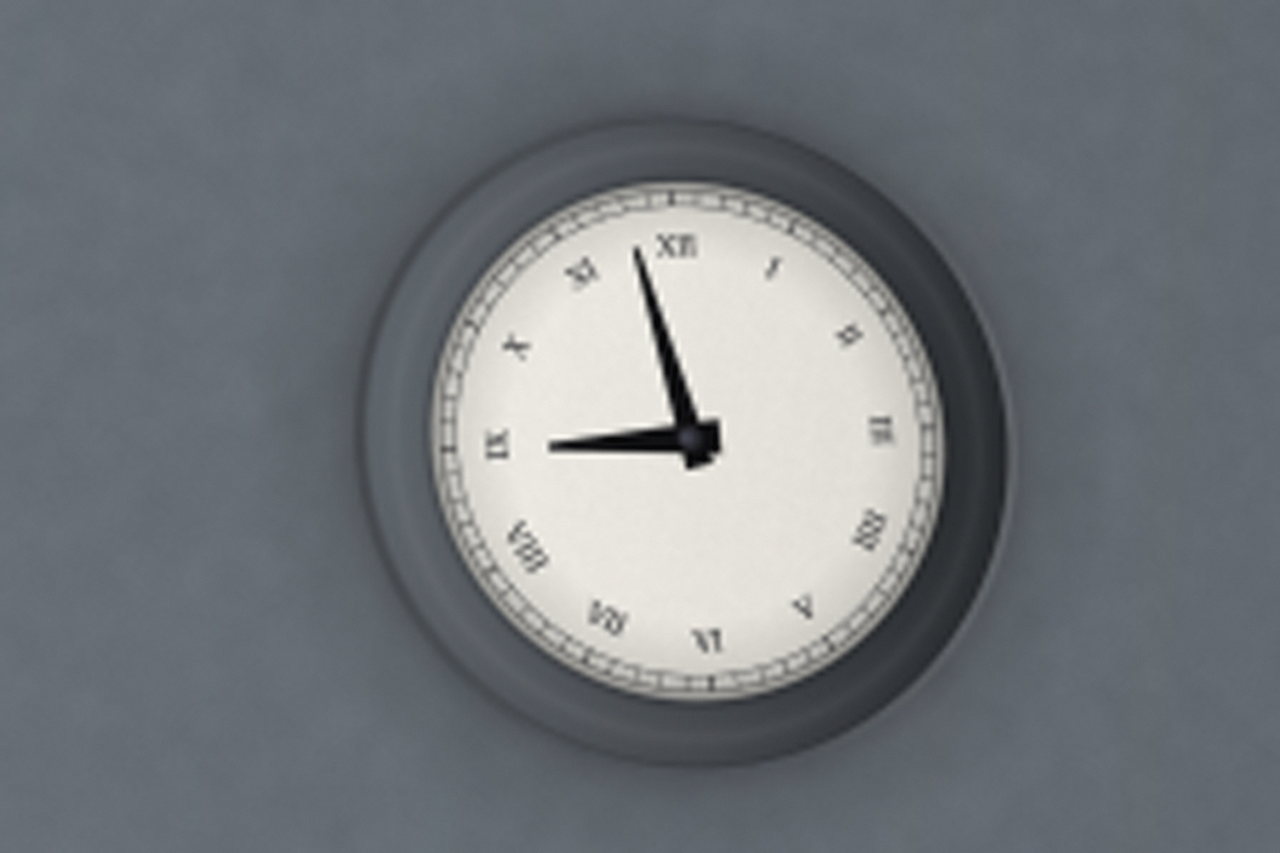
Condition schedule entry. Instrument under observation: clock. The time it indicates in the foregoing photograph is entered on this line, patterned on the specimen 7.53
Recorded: 8.58
